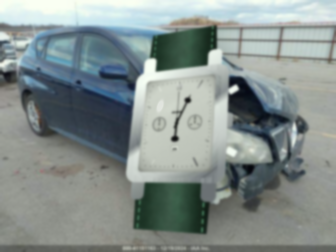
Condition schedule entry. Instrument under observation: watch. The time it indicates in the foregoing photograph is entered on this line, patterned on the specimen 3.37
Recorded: 6.04
